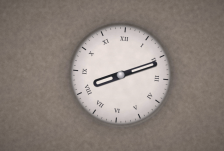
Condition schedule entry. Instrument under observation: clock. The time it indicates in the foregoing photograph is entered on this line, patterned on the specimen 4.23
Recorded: 8.11
